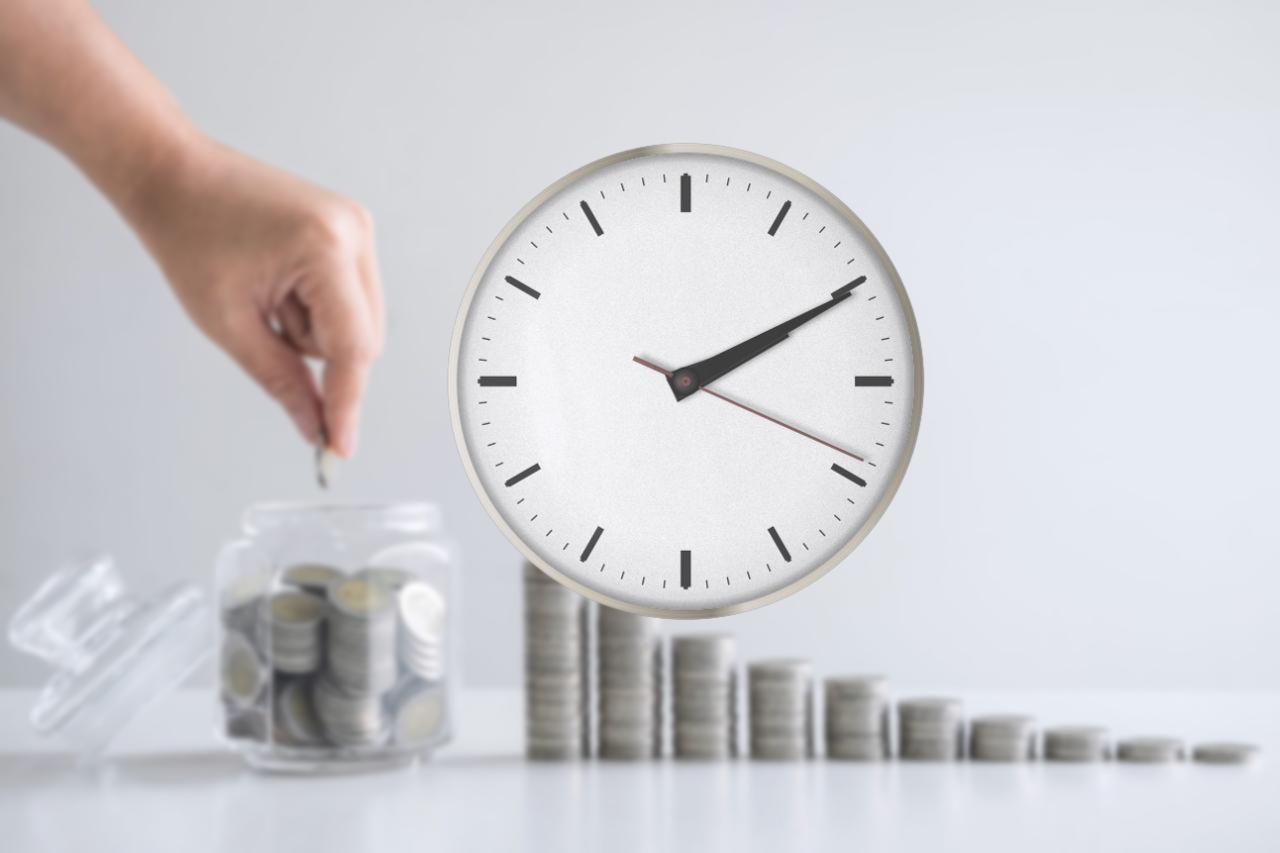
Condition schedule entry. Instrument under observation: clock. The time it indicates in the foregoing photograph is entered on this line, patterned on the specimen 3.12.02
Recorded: 2.10.19
